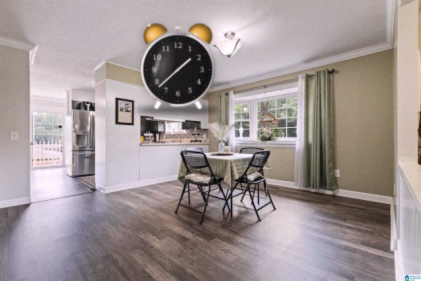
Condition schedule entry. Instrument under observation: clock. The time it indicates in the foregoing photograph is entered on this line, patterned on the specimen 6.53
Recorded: 1.38
